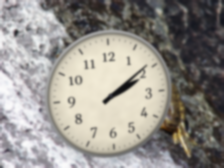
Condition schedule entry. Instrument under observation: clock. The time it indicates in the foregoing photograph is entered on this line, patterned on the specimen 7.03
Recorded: 2.09
